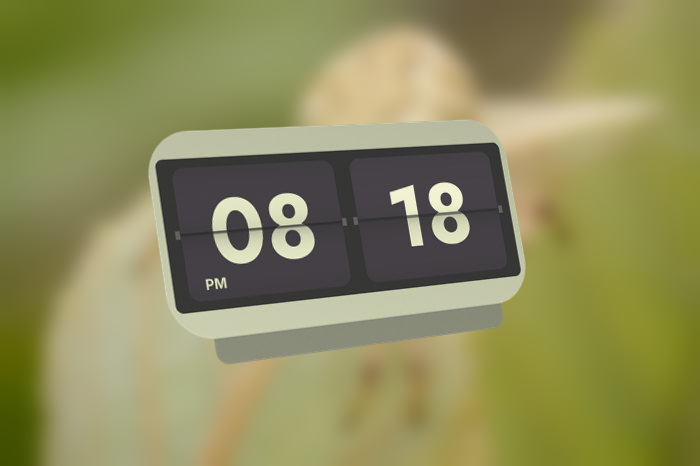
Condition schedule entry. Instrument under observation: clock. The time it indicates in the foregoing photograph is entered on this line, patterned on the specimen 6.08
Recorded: 8.18
